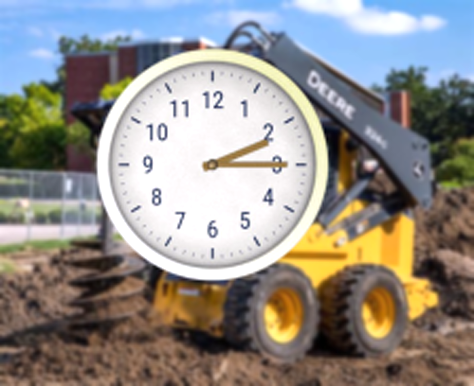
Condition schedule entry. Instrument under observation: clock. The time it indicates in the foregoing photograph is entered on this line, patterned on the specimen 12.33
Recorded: 2.15
